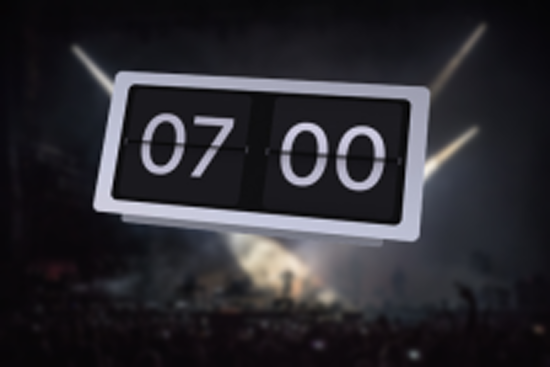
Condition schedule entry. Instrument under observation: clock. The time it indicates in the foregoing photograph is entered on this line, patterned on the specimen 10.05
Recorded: 7.00
